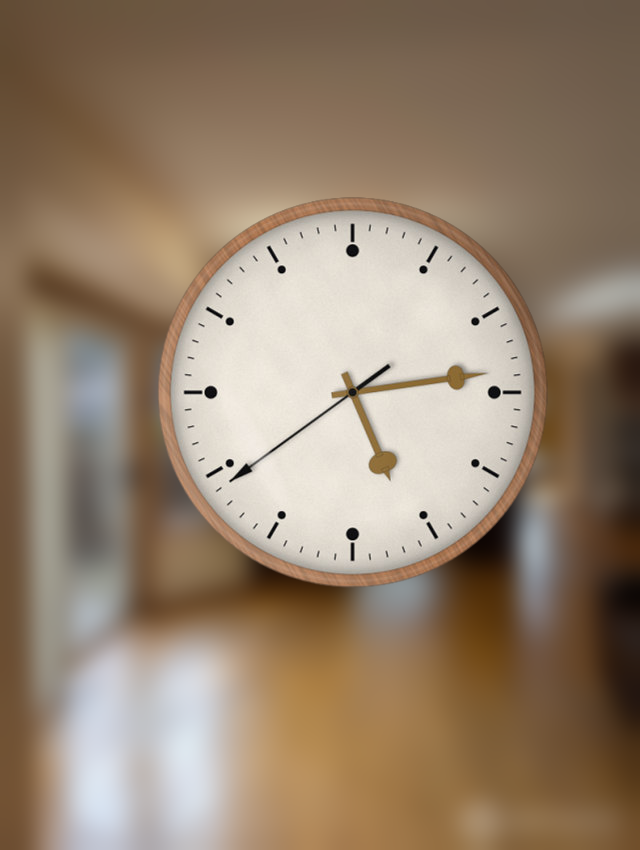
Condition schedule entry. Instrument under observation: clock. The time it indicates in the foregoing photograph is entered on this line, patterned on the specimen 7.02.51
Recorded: 5.13.39
